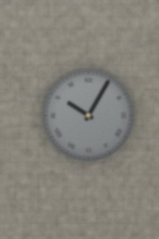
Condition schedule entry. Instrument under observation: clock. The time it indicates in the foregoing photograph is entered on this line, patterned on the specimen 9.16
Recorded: 10.05
